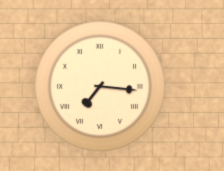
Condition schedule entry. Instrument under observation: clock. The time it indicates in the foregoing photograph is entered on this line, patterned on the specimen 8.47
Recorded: 7.16
